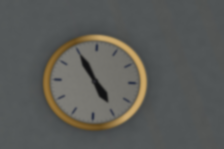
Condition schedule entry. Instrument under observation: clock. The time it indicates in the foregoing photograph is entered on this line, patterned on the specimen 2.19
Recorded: 4.55
